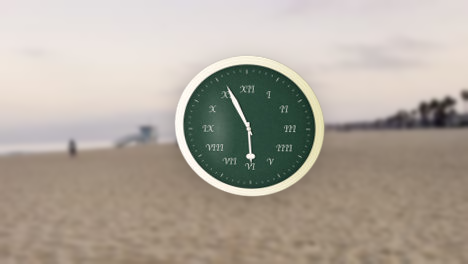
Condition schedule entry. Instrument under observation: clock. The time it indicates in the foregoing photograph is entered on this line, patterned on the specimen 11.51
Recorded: 5.56
